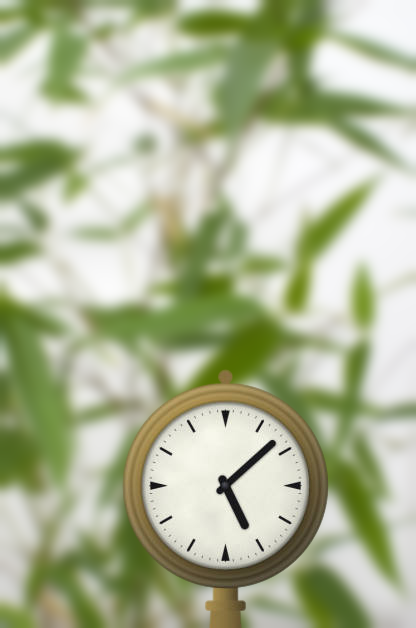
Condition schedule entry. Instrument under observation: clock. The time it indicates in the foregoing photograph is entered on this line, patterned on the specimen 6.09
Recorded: 5.08
